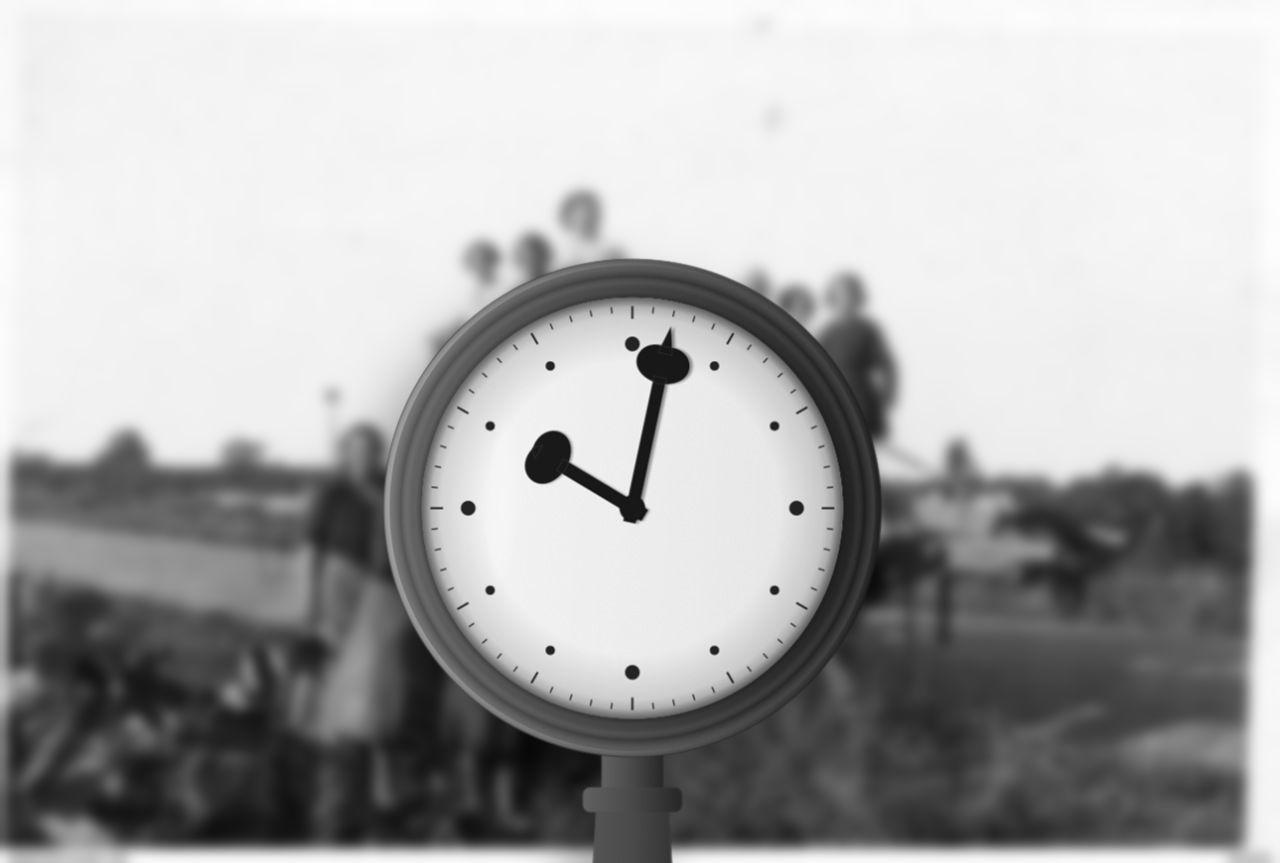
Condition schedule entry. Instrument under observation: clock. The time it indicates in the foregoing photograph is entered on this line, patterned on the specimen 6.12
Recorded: 10.02
